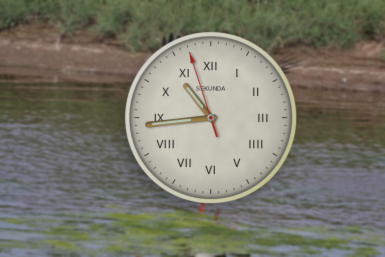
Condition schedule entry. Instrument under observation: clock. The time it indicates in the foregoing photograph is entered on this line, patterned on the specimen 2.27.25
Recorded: 10.43.57
